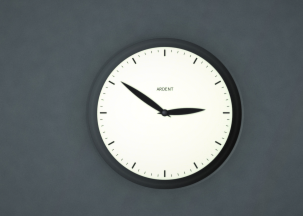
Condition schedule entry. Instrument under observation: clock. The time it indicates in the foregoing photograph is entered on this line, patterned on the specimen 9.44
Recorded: 2.51
